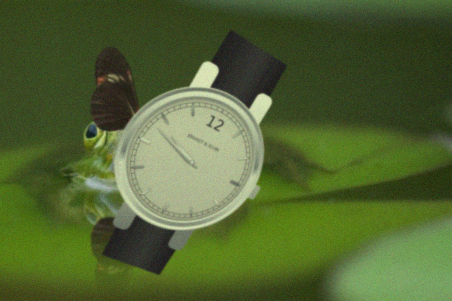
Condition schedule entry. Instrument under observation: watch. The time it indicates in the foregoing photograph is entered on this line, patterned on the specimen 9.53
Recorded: 9.48
